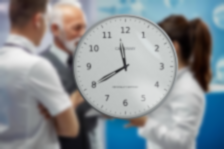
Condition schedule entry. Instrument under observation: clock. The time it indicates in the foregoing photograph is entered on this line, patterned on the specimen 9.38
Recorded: 11.40
